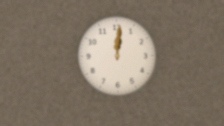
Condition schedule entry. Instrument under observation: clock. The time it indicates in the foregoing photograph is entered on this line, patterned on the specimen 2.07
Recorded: 12.01
